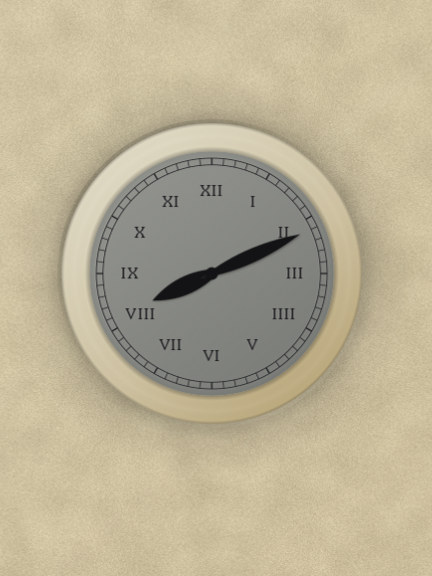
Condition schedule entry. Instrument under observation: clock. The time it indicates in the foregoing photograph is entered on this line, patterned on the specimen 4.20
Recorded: 8.11
